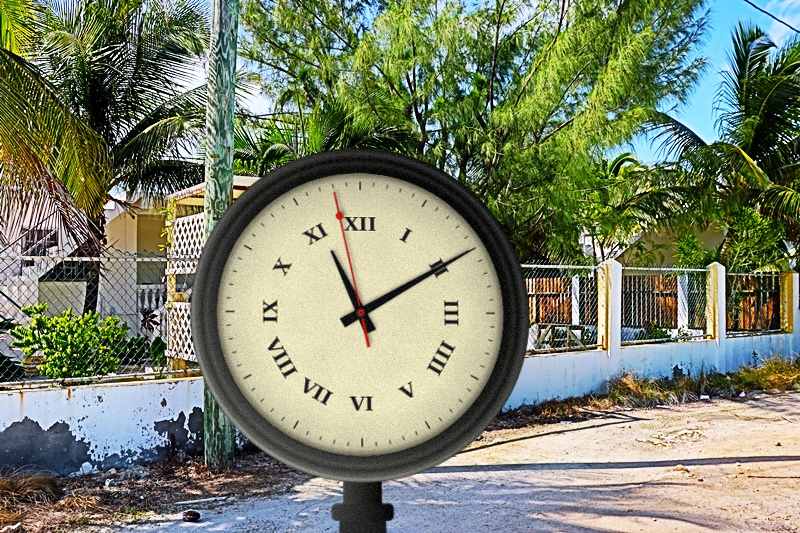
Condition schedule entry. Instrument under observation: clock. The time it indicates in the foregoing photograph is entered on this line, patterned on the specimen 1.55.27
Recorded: 11.09.58
